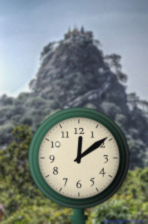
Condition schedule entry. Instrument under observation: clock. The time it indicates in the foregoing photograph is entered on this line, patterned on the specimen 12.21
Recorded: 12.09
